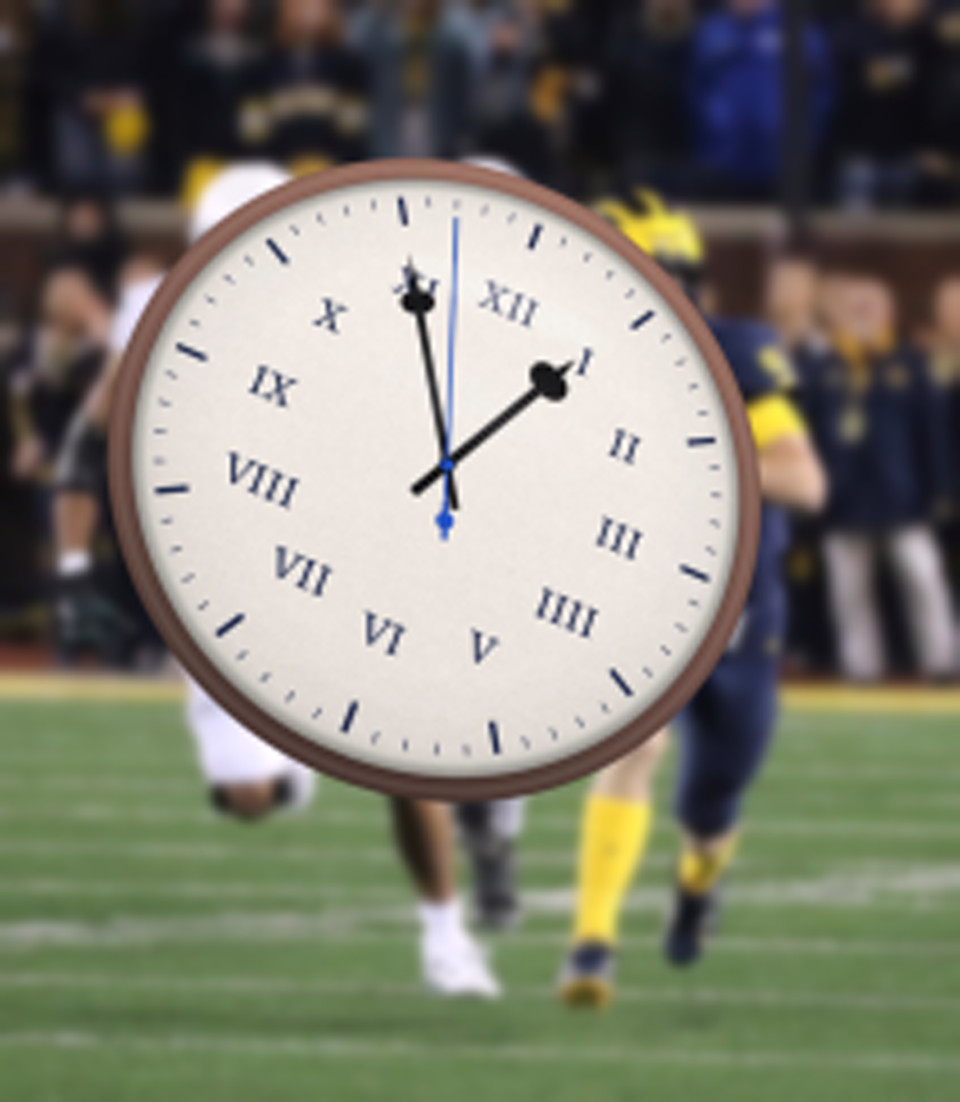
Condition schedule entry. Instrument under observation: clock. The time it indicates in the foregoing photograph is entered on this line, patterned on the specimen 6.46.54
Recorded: 12.54.57
